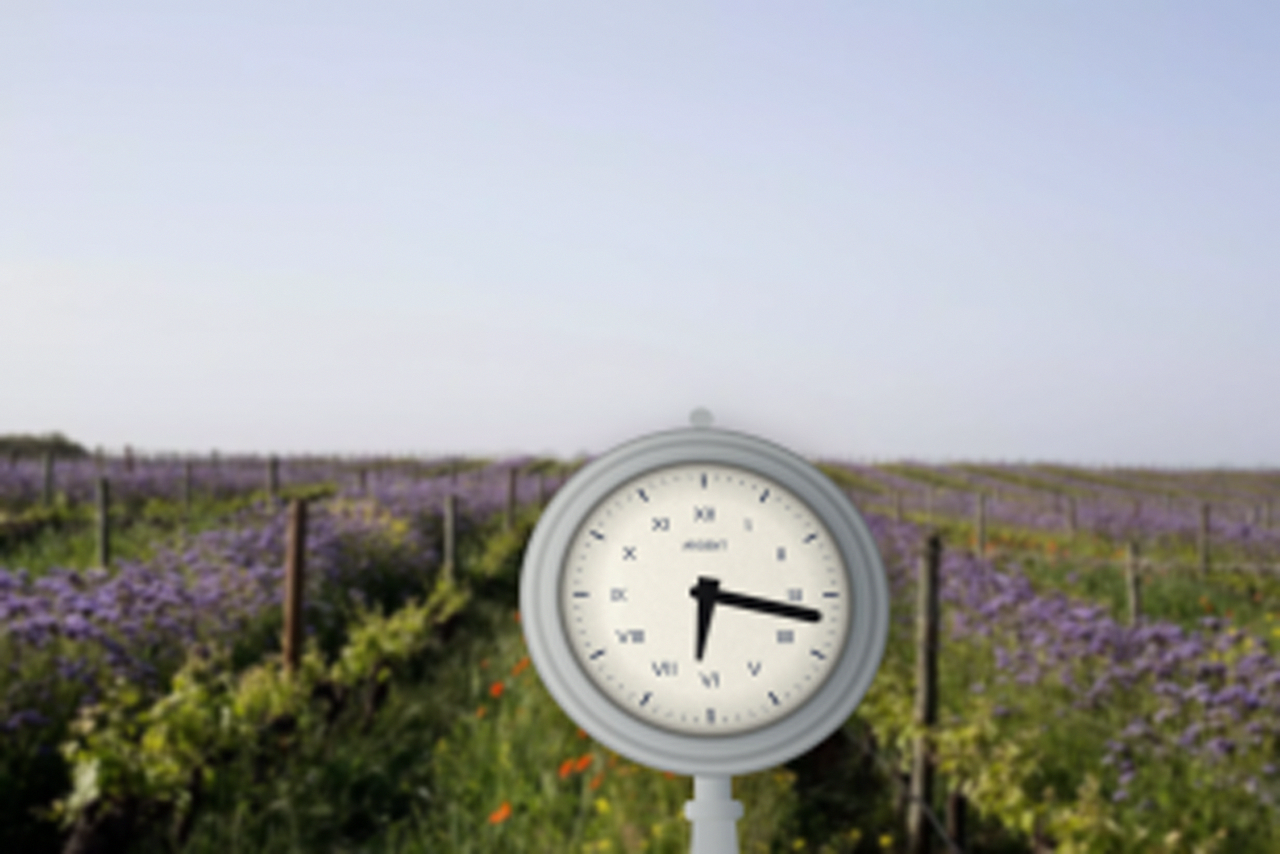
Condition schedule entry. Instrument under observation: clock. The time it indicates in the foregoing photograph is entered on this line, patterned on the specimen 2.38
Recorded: 6.17
